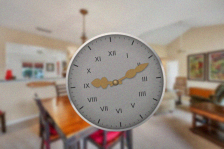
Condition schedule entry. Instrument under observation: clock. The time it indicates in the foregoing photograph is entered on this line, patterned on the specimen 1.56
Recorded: 9.11
